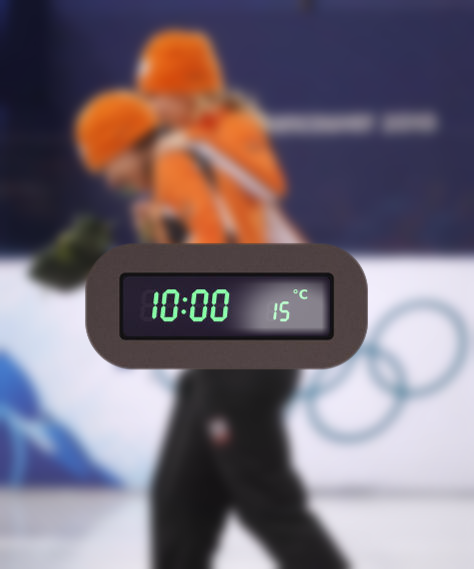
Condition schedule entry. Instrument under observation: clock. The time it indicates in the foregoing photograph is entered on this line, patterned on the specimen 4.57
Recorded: 10.00
